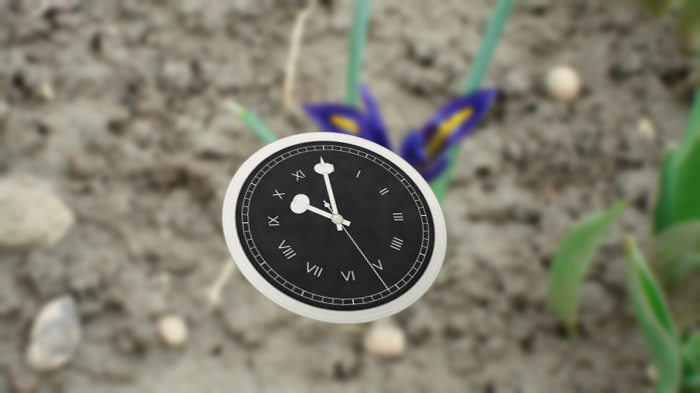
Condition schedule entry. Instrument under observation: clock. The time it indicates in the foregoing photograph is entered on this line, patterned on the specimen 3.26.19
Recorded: 9.59.26
